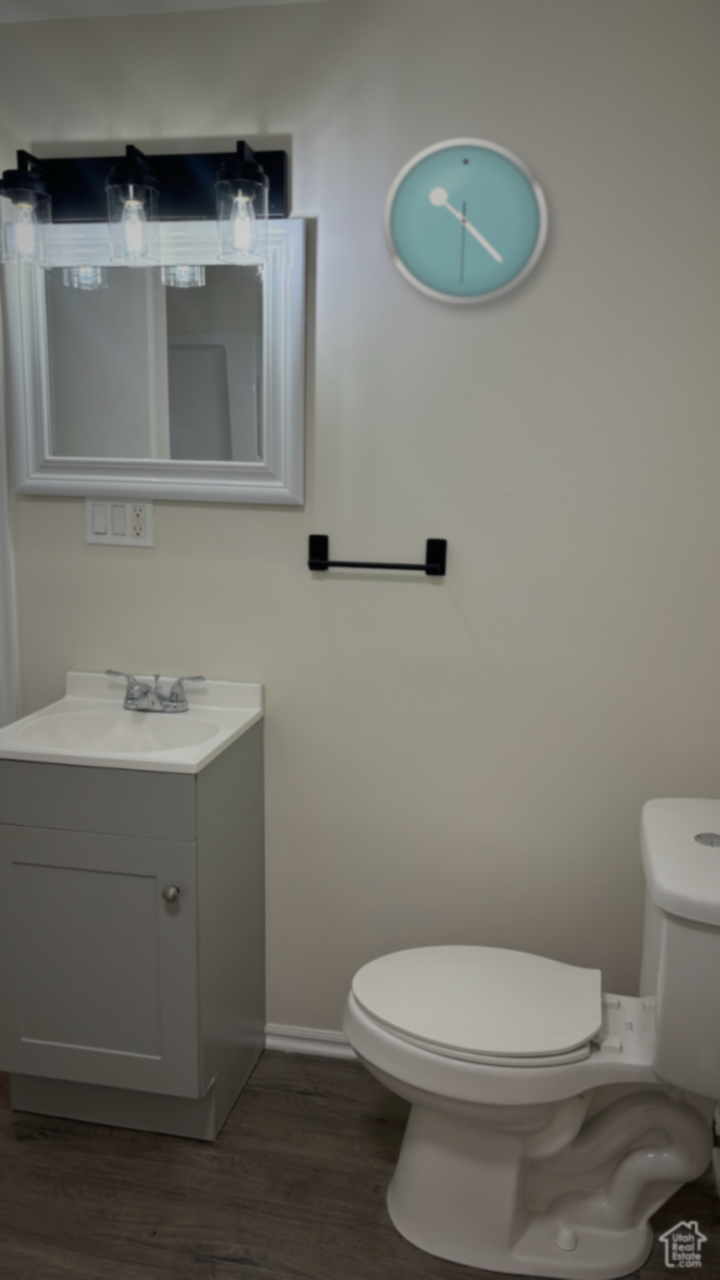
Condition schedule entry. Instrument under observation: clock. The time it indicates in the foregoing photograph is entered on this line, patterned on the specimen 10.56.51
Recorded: 10.22.30
